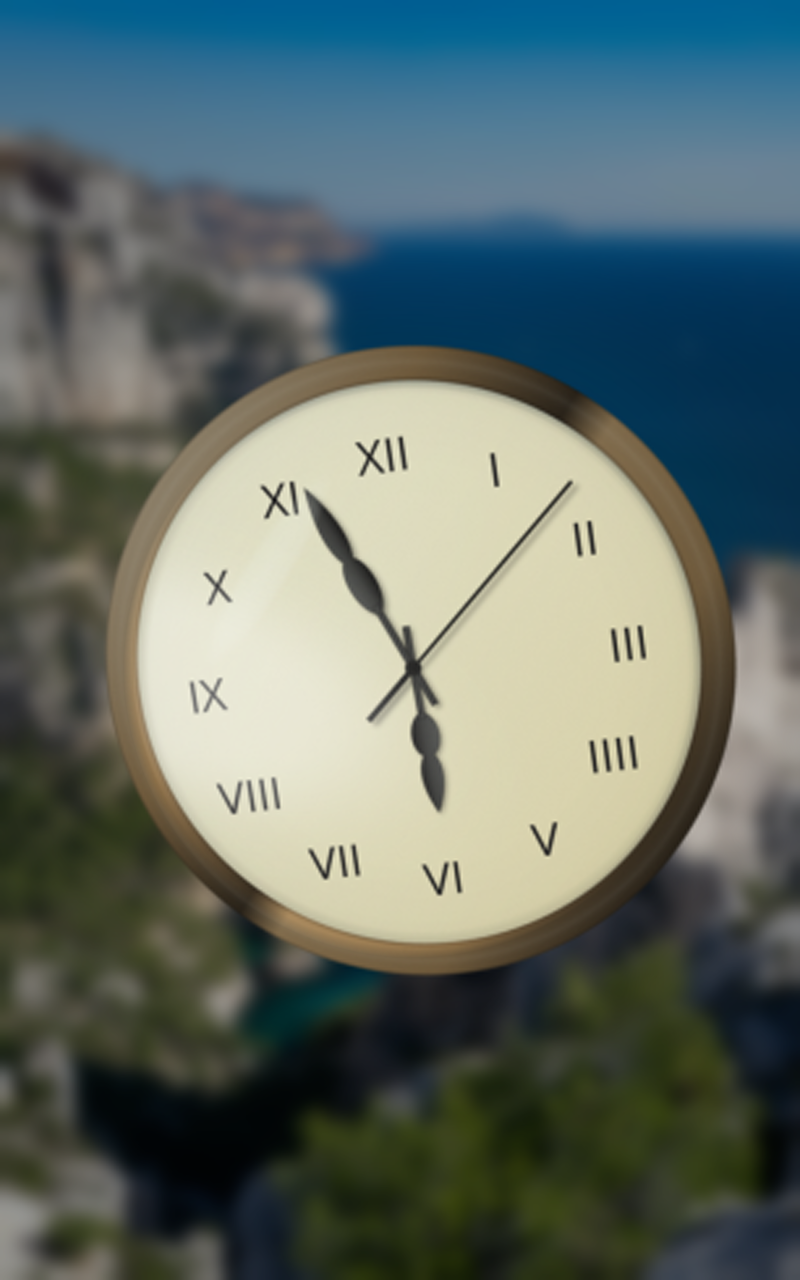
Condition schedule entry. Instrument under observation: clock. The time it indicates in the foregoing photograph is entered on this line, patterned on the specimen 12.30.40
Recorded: 5.56.08
